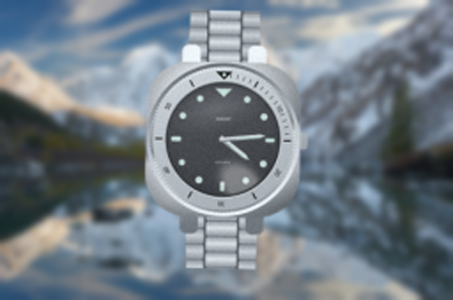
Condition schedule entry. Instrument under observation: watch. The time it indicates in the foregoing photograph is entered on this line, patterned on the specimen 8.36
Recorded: 4.14
